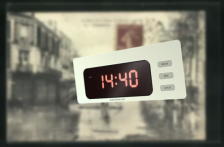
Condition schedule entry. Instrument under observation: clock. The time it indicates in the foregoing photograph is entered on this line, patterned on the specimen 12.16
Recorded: 14.40
